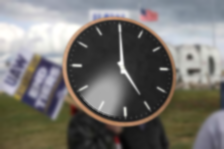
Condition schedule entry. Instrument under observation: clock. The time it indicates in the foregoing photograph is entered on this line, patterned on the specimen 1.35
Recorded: 5.00
